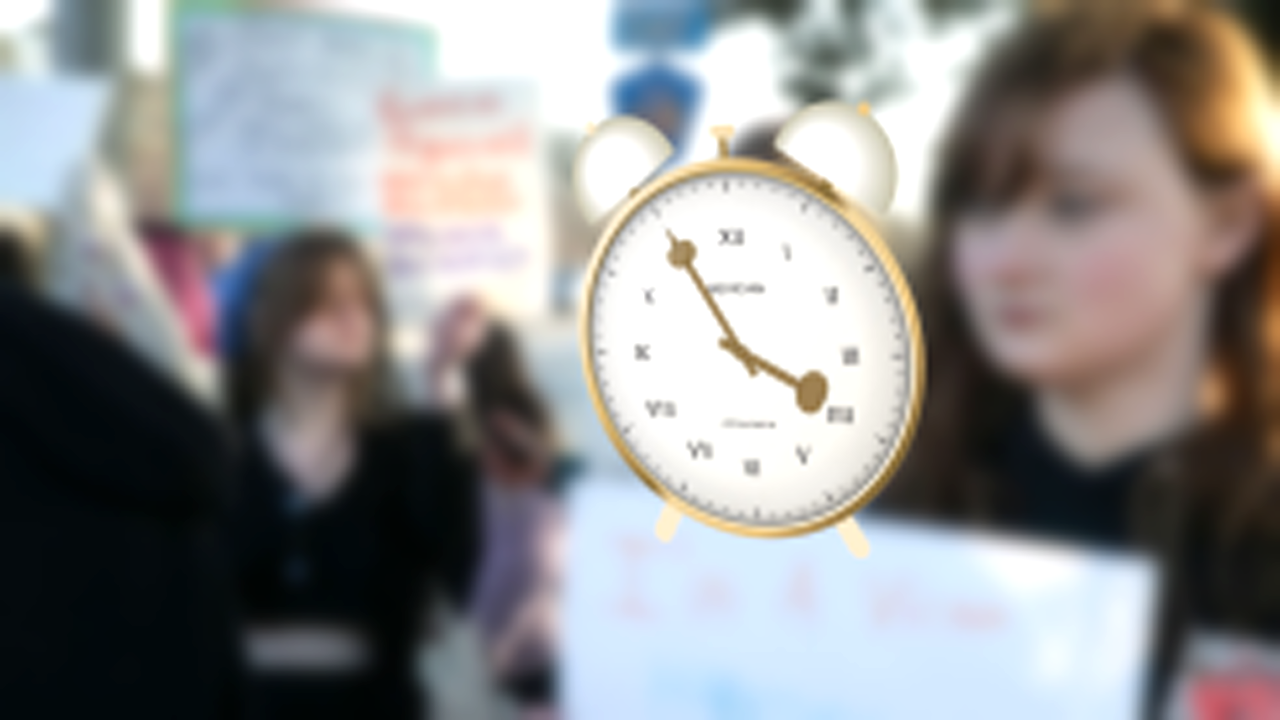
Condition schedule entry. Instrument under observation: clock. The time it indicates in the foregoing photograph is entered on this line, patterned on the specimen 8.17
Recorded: 3.55
